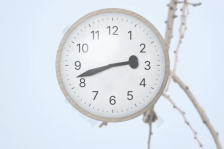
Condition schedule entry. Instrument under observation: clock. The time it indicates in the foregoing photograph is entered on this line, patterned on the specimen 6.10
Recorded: 2.42
